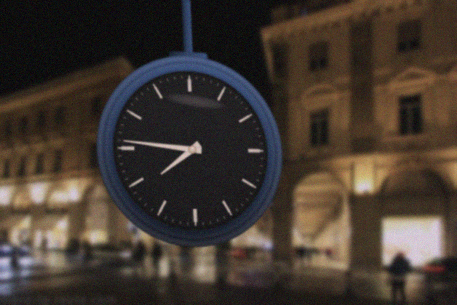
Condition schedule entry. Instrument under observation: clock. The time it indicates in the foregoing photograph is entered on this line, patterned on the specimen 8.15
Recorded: 7.46
